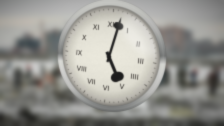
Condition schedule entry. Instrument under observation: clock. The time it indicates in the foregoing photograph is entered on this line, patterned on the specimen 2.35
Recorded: 5.02
